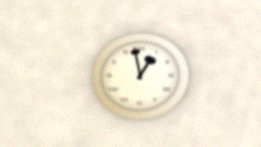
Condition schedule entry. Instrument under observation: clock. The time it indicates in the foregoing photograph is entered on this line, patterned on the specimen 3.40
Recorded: 12.58
